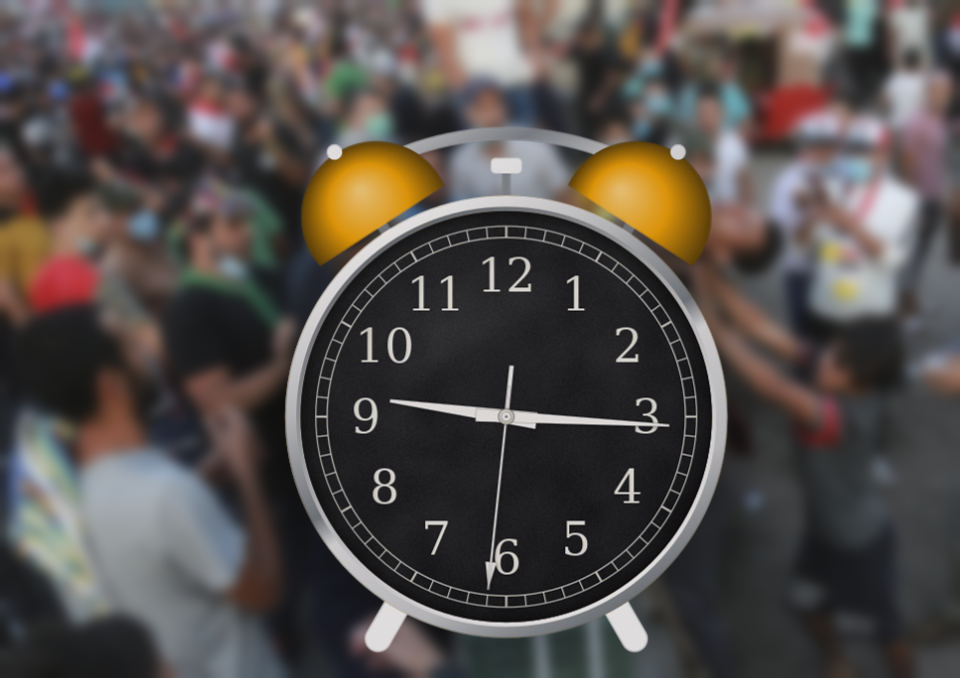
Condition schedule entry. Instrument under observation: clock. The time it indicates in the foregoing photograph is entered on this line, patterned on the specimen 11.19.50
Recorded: 9.15.31
